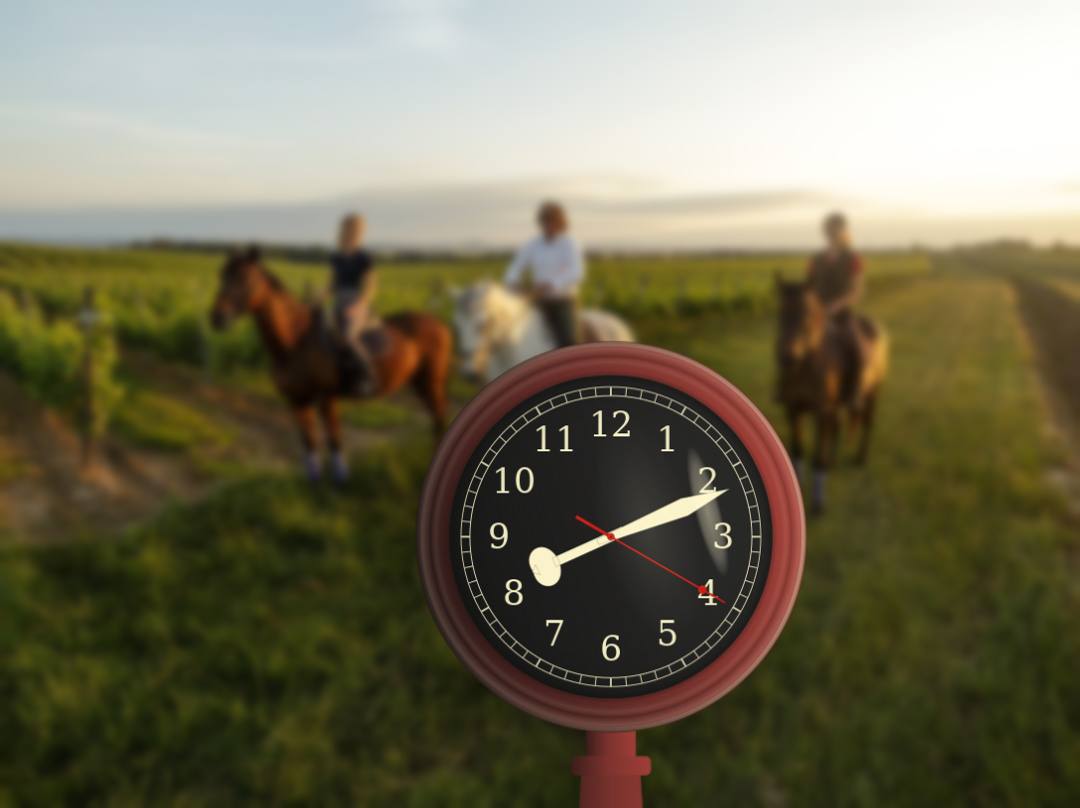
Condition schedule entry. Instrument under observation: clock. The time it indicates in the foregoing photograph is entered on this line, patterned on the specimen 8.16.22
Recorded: 8.11.20
